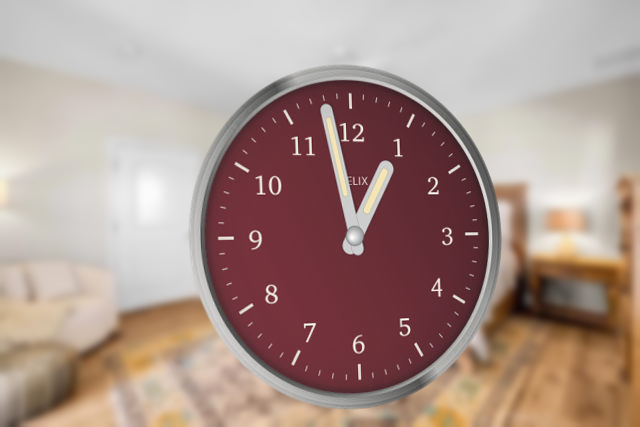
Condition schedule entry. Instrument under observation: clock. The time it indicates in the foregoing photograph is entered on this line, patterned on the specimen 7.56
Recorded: 12.58
